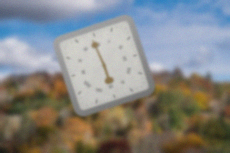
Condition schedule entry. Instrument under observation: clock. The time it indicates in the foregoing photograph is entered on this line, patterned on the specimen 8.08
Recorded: 5.59
